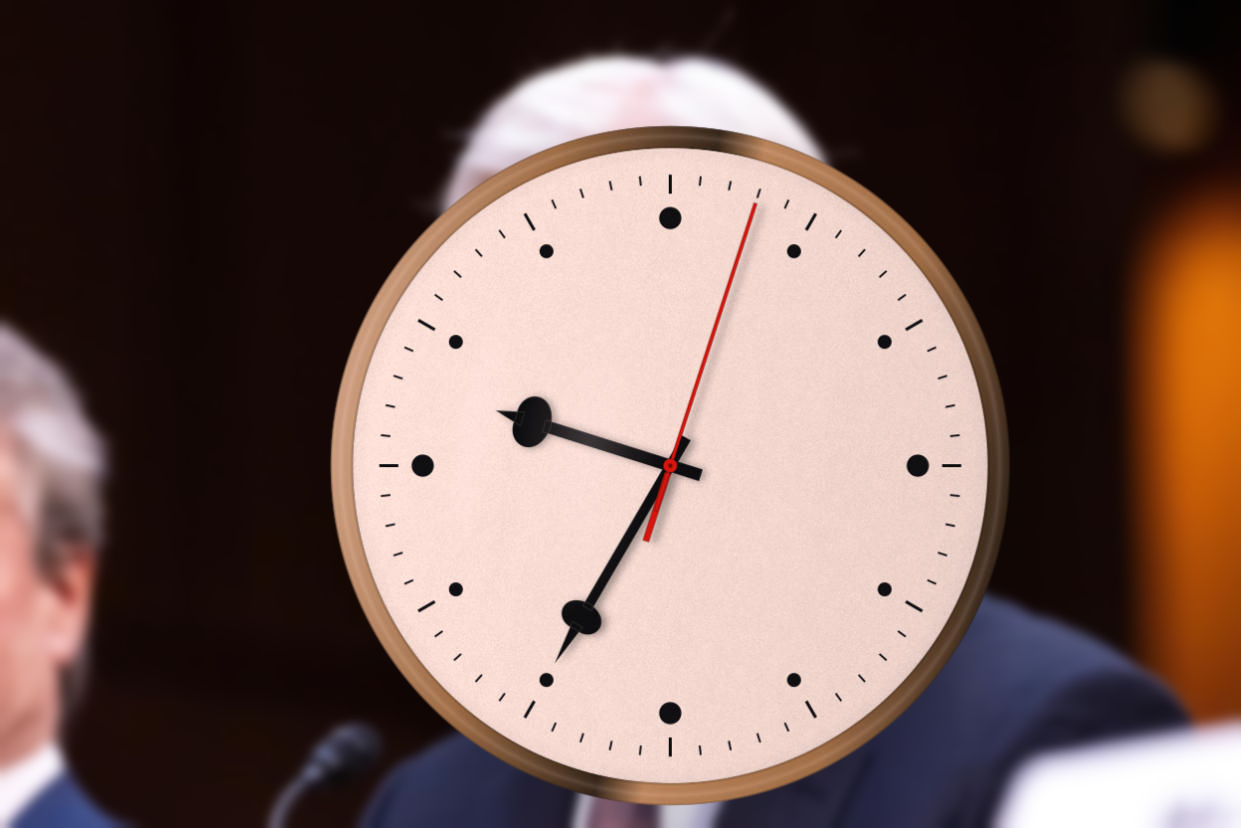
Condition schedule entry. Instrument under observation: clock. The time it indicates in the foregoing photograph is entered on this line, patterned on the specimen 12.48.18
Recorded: 9.35.03
